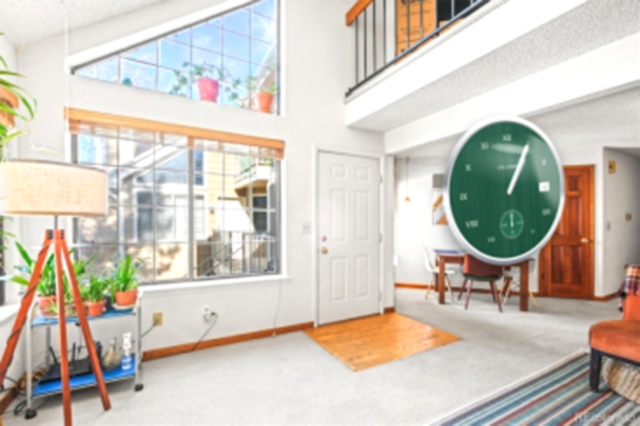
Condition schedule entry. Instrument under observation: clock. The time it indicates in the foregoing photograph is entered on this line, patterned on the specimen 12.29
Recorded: 1.05
